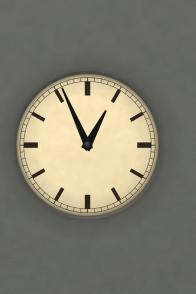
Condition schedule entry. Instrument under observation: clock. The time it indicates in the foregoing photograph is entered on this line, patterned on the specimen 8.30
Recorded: 12.56
